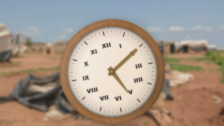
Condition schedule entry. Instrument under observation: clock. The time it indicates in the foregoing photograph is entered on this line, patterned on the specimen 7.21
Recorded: 5.10
